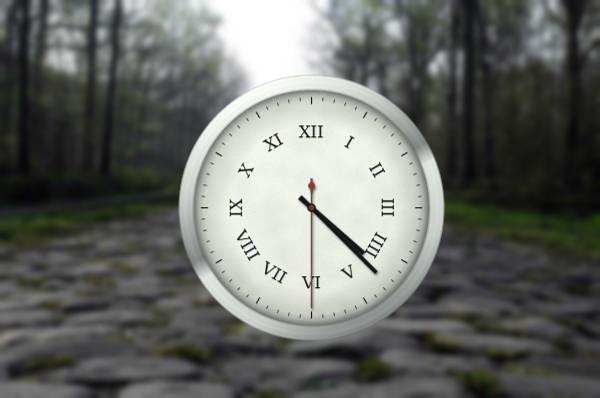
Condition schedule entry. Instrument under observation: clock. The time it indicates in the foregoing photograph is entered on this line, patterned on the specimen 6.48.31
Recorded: 4.22.30
